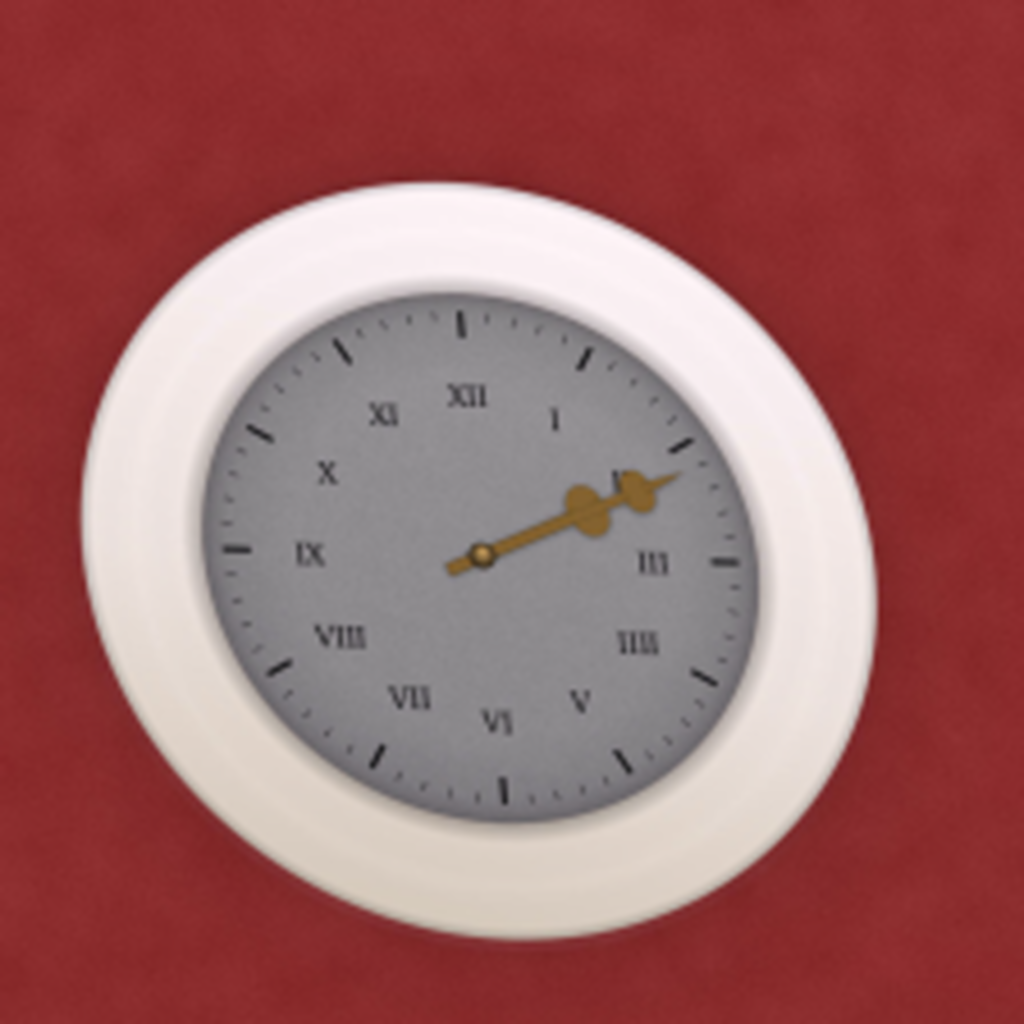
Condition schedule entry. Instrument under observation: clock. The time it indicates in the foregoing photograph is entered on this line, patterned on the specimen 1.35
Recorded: 2.11
